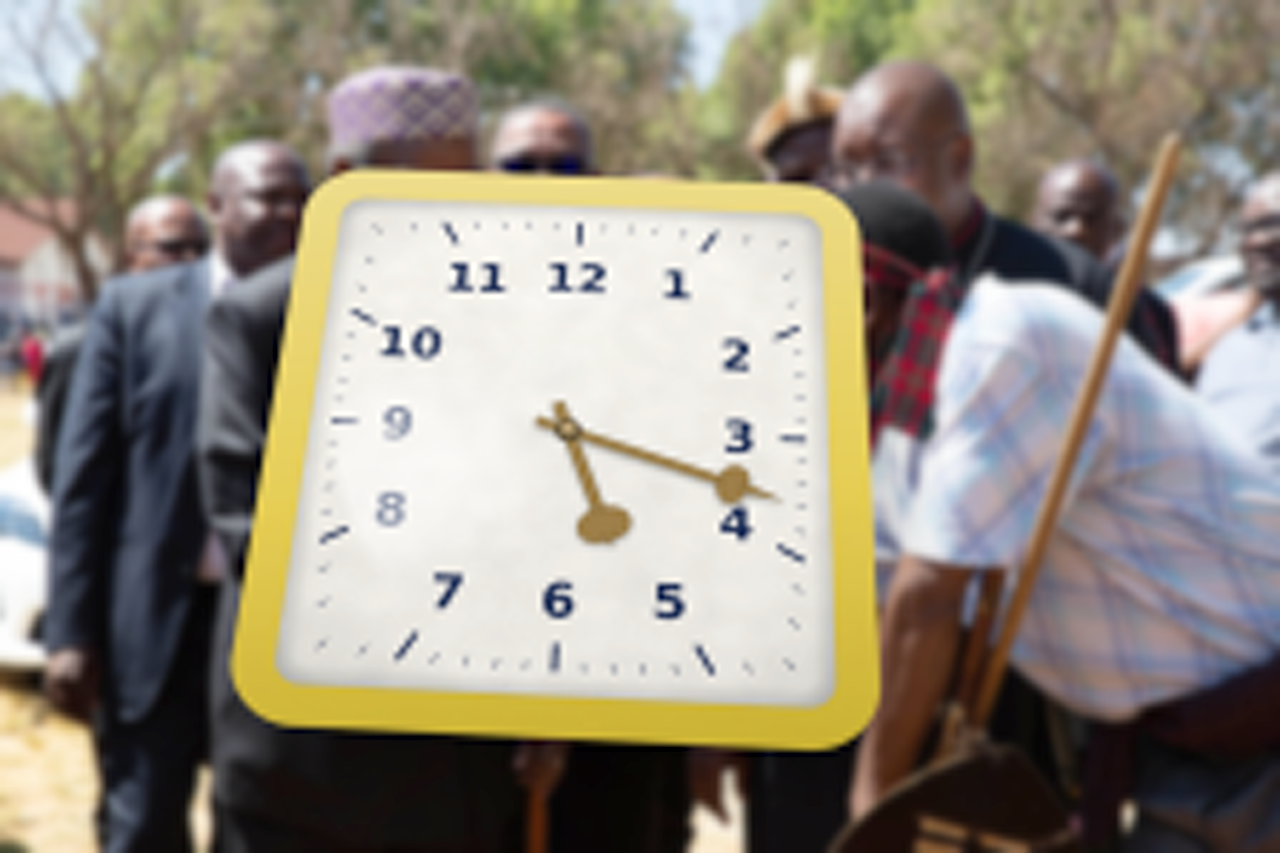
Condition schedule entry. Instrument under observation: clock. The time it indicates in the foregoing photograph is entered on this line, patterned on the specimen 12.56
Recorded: 5.18
